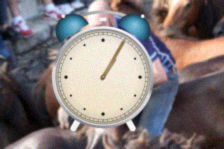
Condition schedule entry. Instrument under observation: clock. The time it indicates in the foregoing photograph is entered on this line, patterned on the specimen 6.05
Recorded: 1.05
